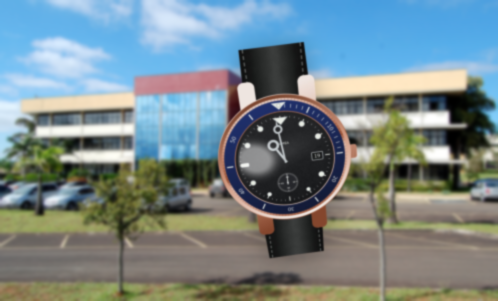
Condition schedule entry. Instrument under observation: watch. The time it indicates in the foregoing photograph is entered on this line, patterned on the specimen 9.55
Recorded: 10.59
